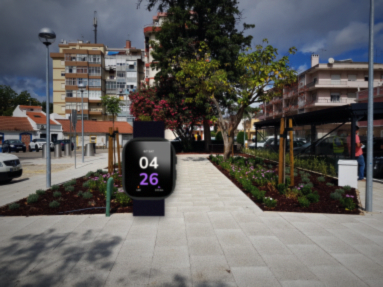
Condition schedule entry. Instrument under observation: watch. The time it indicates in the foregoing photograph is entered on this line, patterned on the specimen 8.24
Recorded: 4.26
